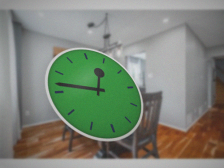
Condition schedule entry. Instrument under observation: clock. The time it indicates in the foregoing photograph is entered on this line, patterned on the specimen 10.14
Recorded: 12.47
